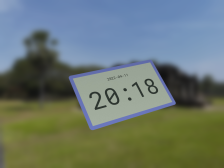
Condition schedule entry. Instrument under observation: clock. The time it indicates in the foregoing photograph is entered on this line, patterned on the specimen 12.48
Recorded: 20.18
